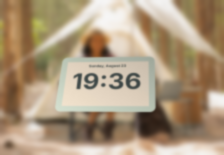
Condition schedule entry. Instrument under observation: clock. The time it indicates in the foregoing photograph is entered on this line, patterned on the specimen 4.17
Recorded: 19.36
